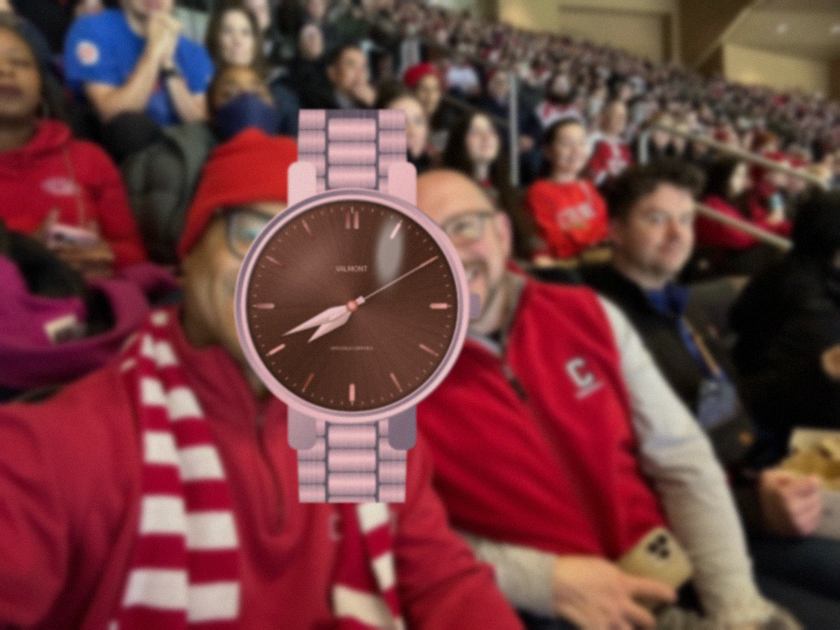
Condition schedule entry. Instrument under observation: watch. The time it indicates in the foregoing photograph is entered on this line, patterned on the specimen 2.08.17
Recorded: 7.41.10
